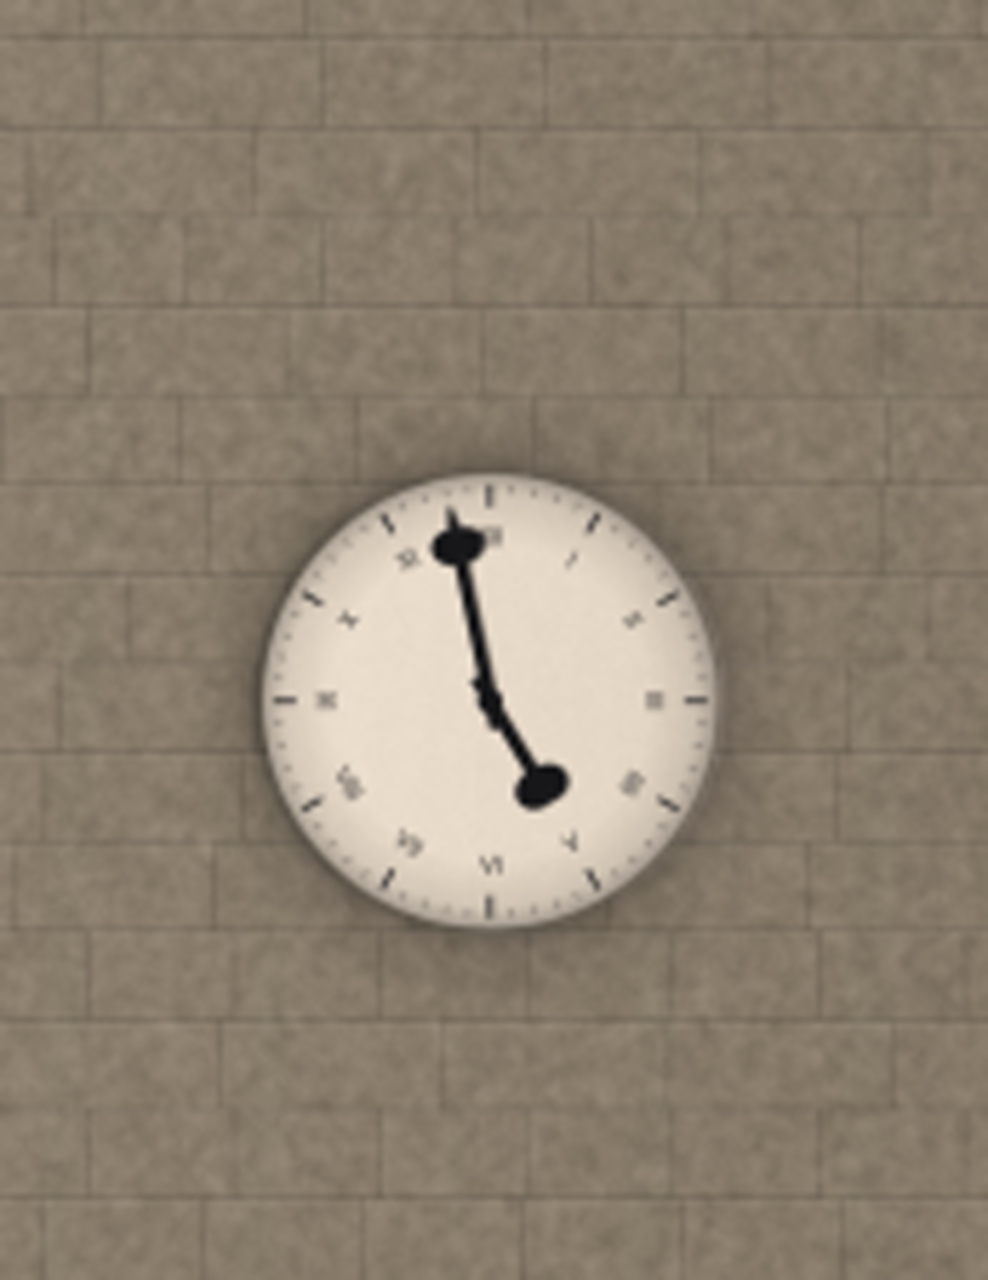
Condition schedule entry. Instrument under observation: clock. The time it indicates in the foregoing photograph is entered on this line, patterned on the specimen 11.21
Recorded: 4.58
